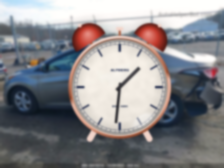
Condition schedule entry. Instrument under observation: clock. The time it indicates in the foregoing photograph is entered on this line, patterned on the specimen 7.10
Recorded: 1.31
